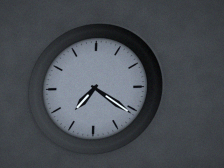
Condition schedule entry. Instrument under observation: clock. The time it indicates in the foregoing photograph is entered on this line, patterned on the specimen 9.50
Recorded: 7.21
